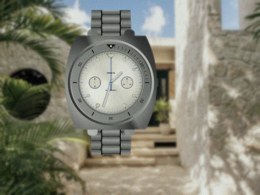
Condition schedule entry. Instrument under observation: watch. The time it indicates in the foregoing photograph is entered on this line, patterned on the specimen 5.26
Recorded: 1.33
